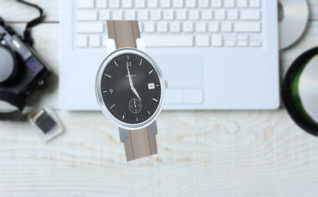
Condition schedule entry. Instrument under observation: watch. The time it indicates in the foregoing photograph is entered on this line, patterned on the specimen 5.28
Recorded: 4.59
